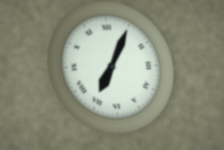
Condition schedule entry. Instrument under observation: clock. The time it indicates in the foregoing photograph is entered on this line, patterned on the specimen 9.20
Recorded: 7.05
